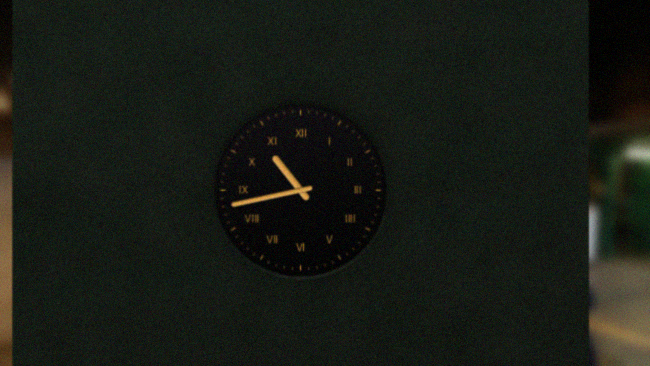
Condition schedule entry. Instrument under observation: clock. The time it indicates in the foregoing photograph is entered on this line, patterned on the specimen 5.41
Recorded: 10.43
